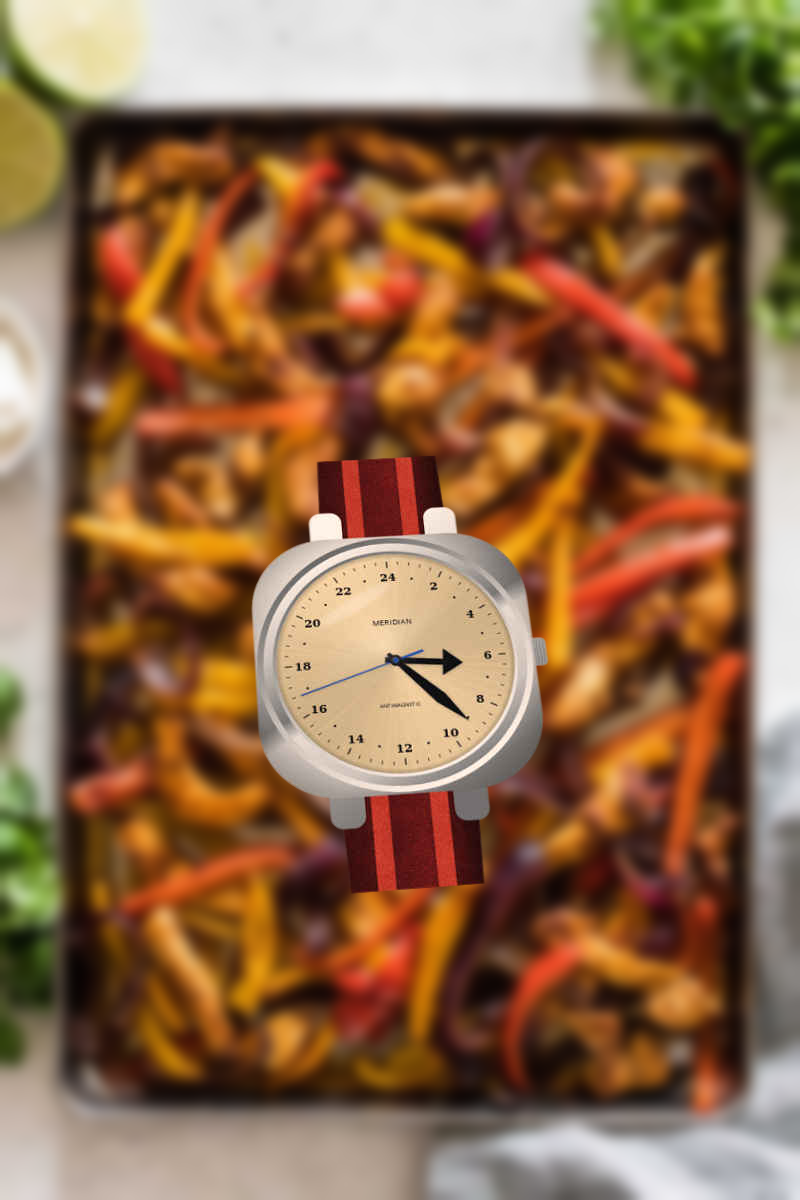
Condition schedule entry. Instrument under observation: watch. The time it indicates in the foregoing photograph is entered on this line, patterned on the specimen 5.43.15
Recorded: 6.22.42
